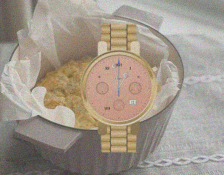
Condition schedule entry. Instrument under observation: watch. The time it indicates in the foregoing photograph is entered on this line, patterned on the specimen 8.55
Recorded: 12.58
